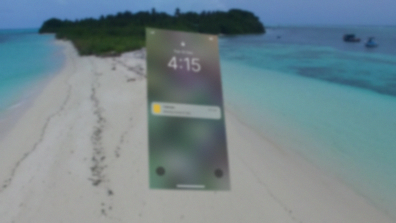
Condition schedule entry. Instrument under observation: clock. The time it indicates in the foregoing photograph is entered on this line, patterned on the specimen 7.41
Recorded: 4.15
